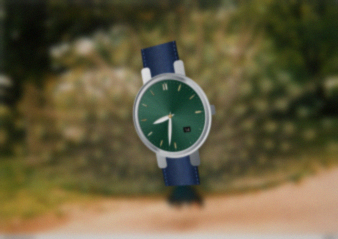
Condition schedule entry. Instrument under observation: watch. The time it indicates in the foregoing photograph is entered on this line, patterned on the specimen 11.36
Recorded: 8.32
